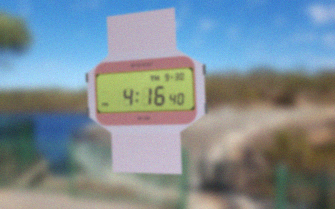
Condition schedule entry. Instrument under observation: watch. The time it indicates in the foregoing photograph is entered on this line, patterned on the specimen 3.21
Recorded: 4.16
